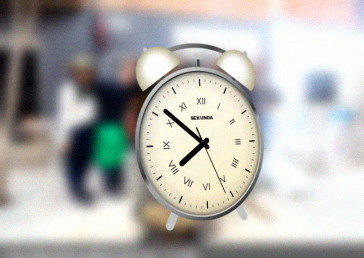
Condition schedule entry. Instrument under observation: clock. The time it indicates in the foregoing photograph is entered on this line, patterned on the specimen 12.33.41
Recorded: 7.51.26
